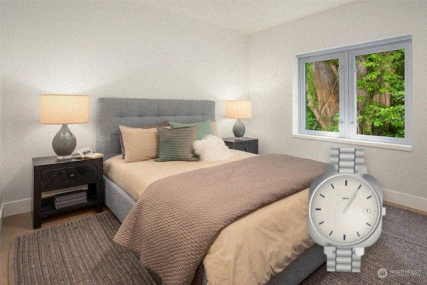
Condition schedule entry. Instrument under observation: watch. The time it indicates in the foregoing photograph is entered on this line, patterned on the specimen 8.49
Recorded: 1.05
